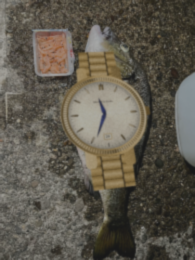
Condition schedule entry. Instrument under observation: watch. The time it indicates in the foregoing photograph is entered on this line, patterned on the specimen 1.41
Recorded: 11.34
